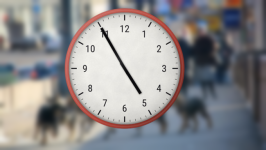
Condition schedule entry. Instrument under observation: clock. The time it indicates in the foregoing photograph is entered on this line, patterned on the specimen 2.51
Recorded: 4.55
